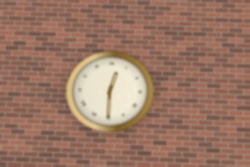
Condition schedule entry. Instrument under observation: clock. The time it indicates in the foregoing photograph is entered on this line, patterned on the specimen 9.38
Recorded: 12.30
